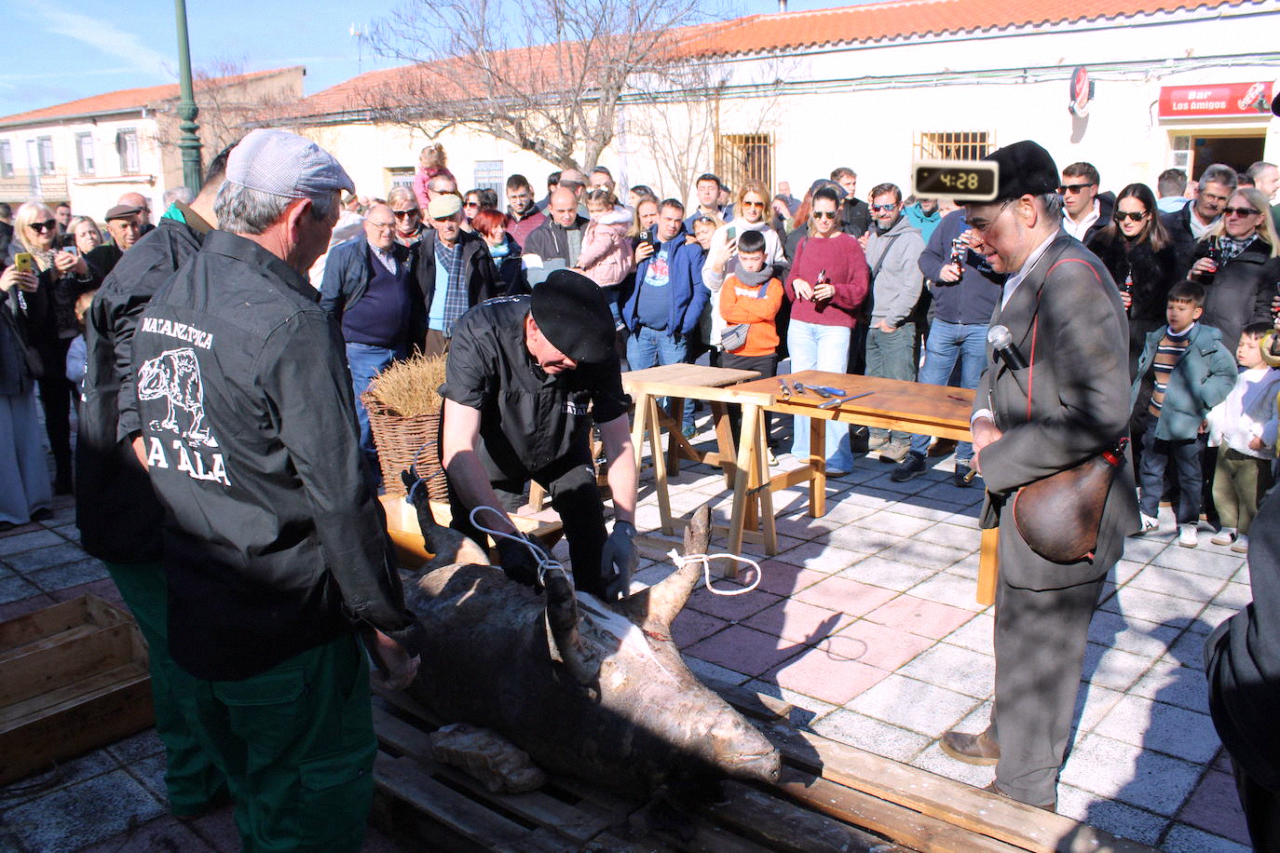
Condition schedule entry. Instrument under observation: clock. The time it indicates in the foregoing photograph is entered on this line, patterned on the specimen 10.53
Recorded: 4.28
